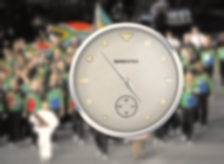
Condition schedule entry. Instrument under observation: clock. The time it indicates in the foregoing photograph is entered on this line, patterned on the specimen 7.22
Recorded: 4.53
